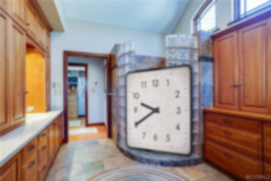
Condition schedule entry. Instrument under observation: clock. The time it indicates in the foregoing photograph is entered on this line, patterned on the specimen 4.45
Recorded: 9.40
